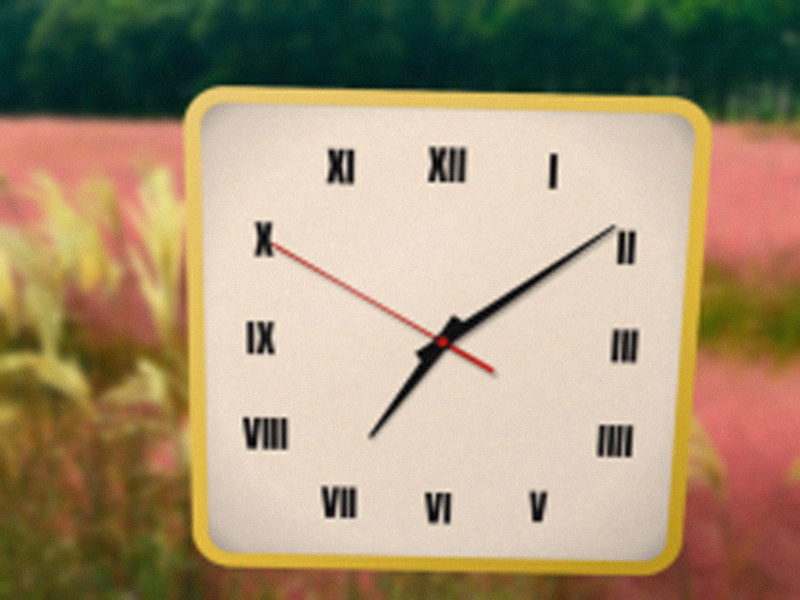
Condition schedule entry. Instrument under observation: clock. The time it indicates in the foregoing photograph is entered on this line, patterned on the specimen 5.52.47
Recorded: 7.08.50
